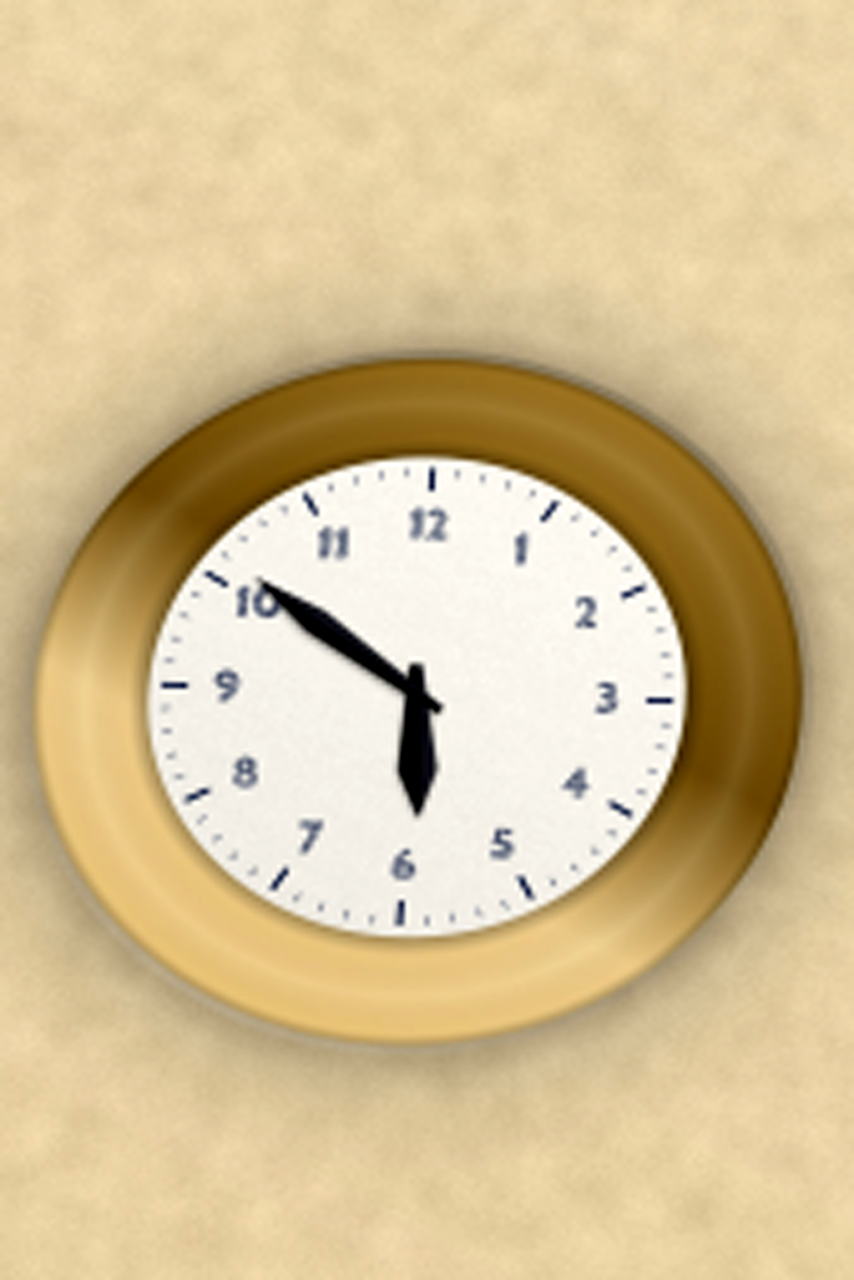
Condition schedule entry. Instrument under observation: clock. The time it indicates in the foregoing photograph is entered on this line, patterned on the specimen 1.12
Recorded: 5.51
